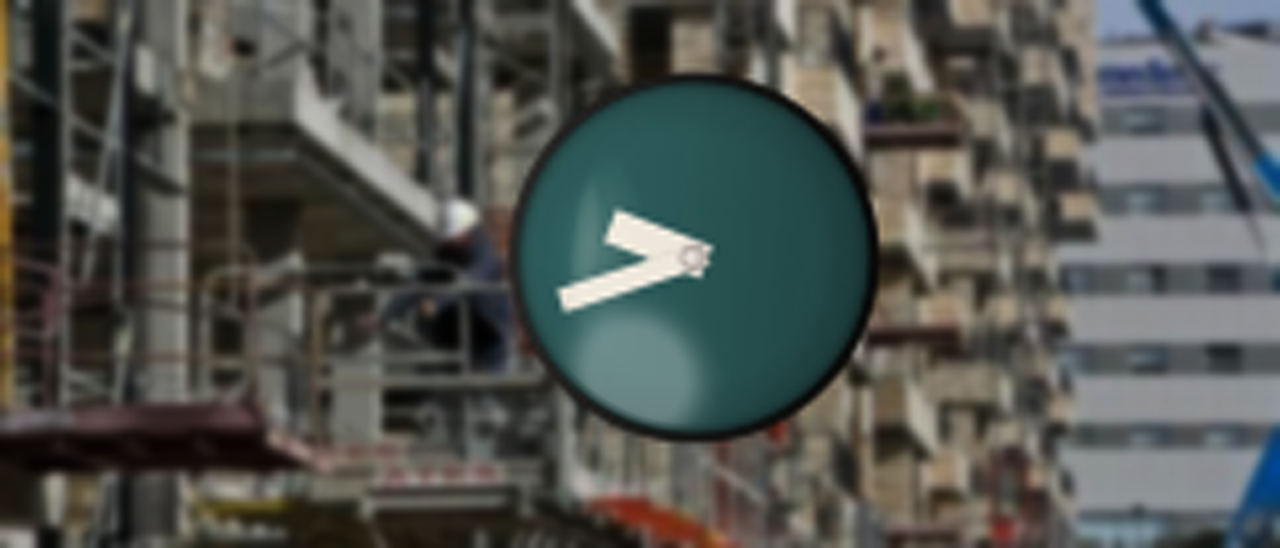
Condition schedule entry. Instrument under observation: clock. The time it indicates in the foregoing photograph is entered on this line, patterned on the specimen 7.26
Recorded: 9.42
